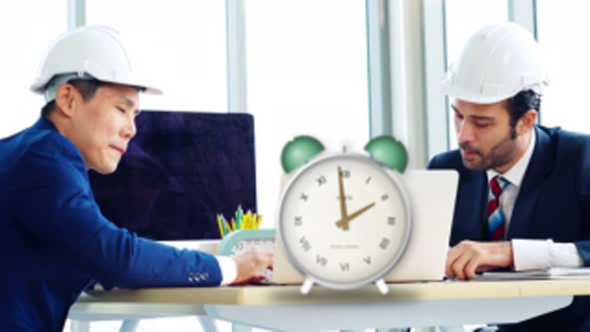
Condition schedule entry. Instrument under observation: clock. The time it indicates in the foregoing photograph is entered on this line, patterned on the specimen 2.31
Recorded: 1.59
